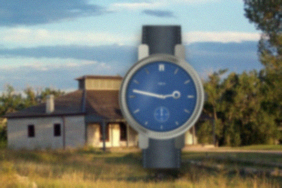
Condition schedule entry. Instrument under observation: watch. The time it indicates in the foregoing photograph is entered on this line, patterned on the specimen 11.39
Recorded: 2.47
